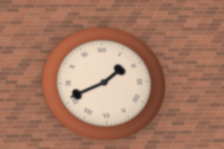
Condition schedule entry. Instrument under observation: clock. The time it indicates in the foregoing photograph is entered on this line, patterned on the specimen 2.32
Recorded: 1.41
